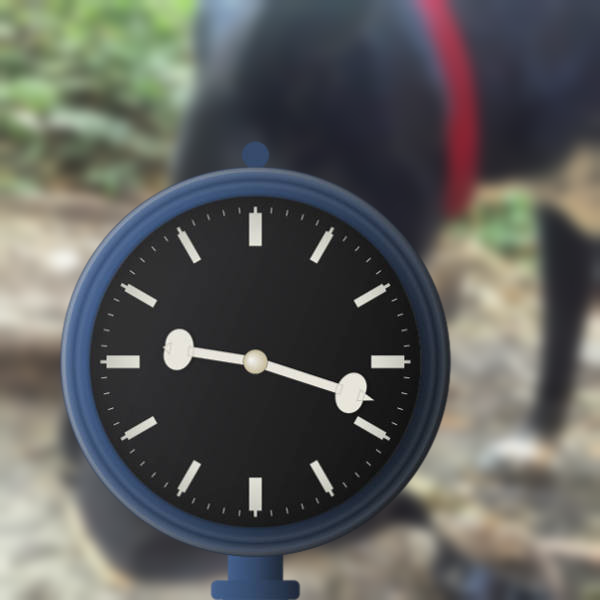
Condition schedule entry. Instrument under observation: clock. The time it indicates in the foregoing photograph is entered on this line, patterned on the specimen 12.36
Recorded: 9.18
